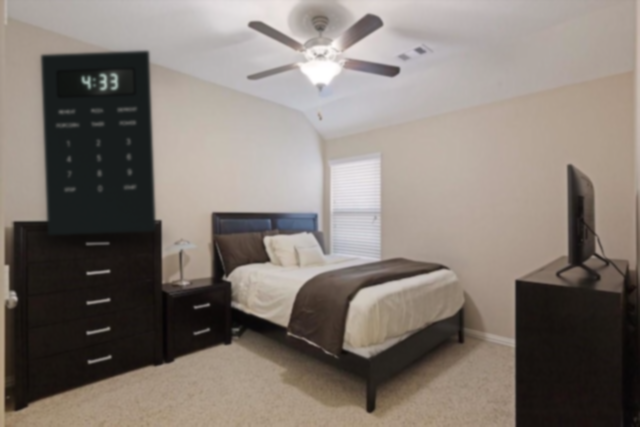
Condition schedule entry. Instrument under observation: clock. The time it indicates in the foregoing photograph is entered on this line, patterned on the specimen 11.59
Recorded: 4.33
